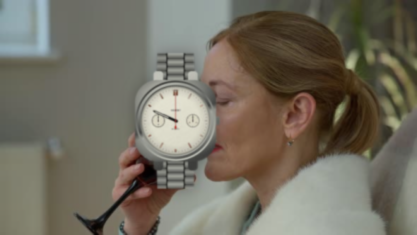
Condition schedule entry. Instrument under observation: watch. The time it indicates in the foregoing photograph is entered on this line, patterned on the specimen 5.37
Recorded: 9.49
